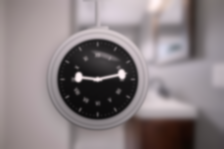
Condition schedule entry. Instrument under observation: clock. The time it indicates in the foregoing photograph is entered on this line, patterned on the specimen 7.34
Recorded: 9.13
